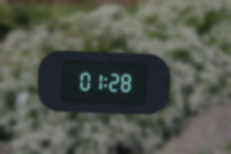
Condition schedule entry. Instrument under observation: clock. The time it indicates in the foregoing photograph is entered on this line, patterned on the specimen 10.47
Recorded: 1.28
